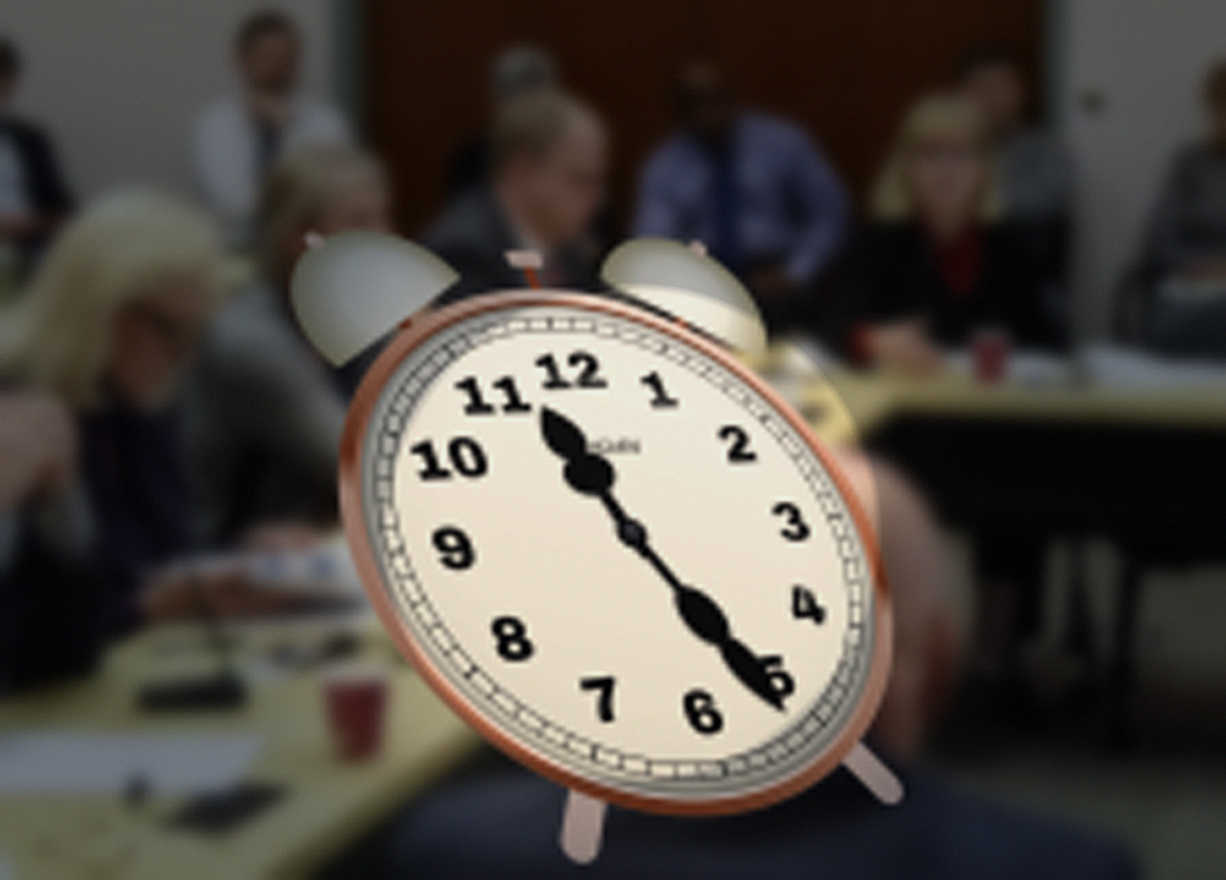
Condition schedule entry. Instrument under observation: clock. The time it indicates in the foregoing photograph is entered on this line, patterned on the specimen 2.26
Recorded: 11.26
